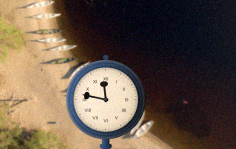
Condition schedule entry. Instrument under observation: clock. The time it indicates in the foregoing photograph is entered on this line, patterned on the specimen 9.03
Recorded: 11.47
